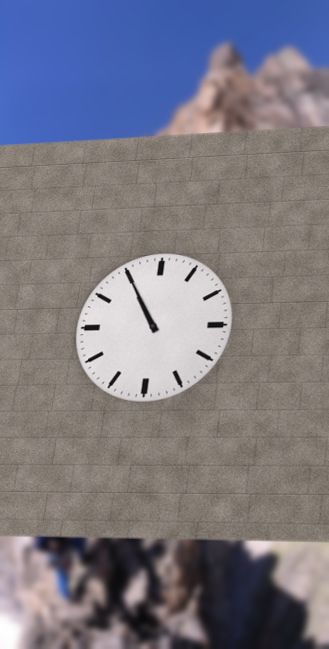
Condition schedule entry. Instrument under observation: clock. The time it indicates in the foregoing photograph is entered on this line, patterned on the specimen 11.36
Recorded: 10.55
